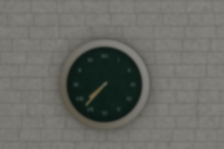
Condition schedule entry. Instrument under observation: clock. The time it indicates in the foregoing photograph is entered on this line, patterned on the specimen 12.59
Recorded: 7.37
